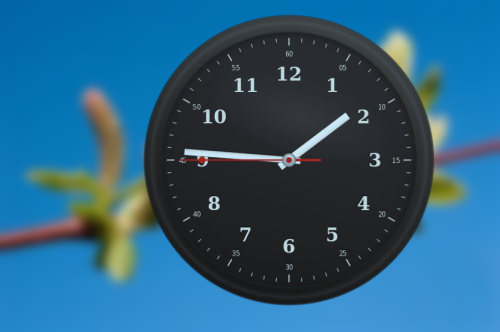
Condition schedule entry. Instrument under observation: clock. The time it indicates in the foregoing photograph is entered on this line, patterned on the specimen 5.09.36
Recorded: 1.45.45
